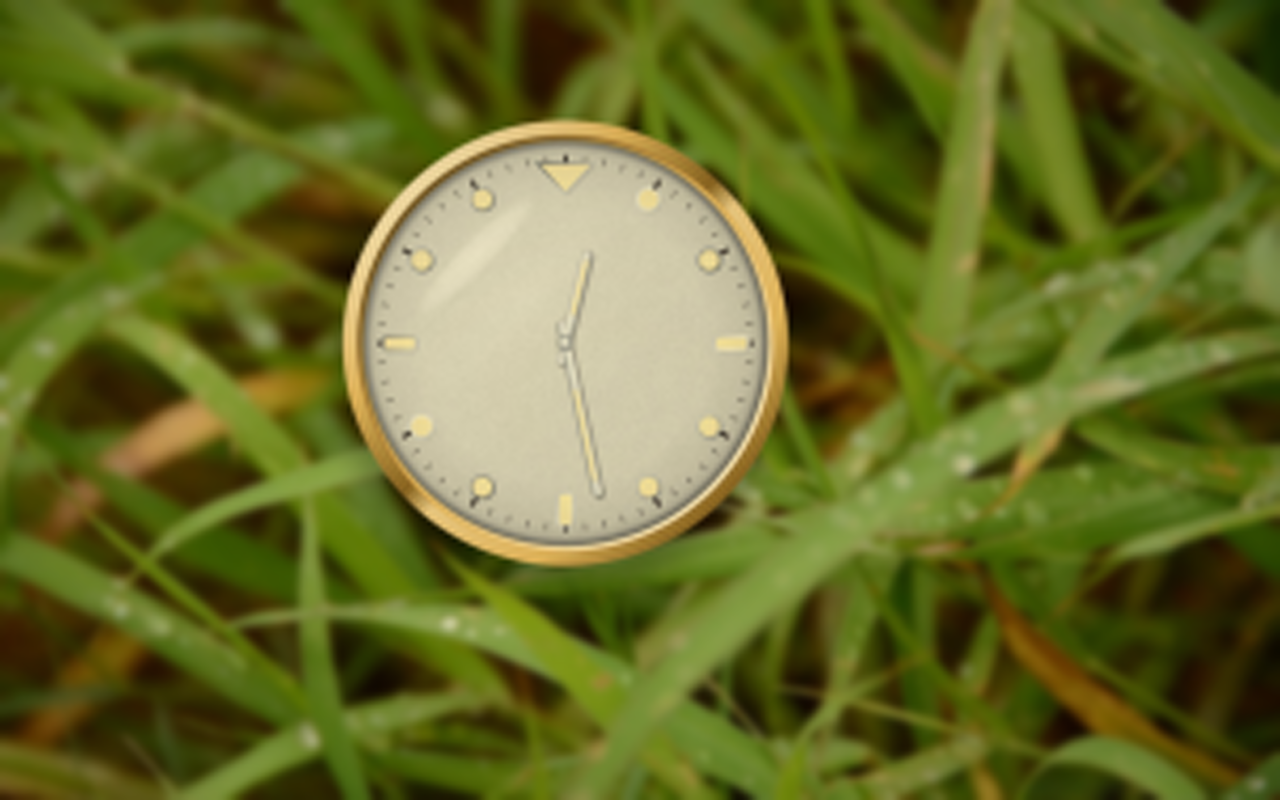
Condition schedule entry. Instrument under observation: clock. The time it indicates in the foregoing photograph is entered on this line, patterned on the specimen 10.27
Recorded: 12.28
